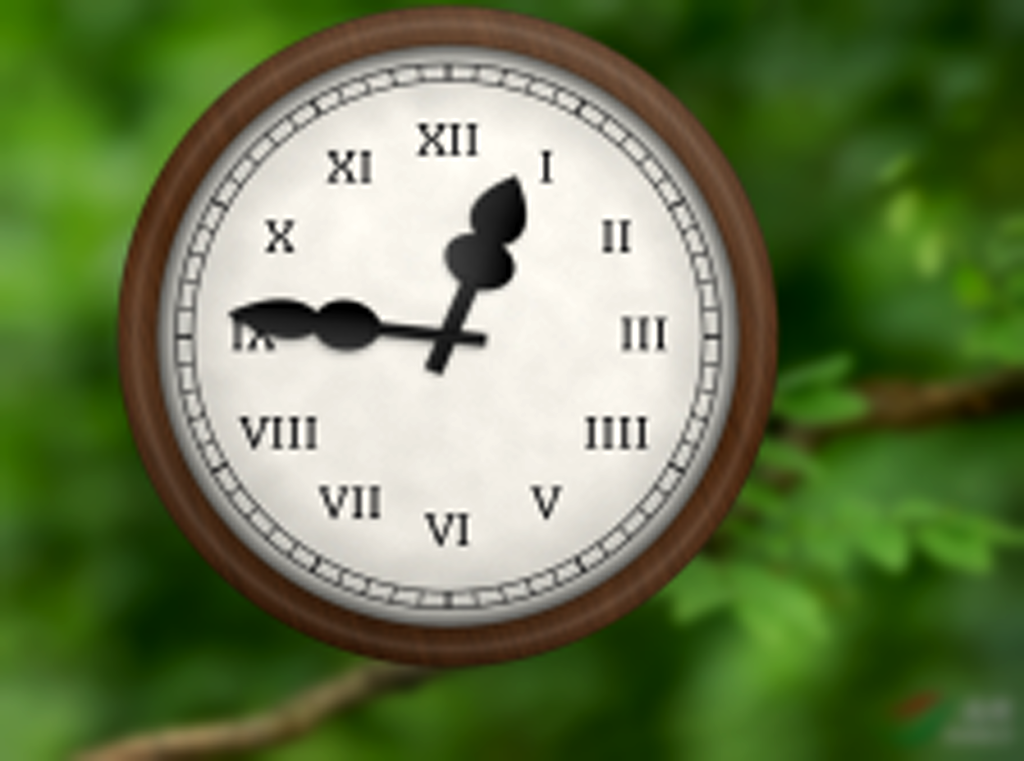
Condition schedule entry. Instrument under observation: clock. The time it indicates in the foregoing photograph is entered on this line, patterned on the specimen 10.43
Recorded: 12.46
